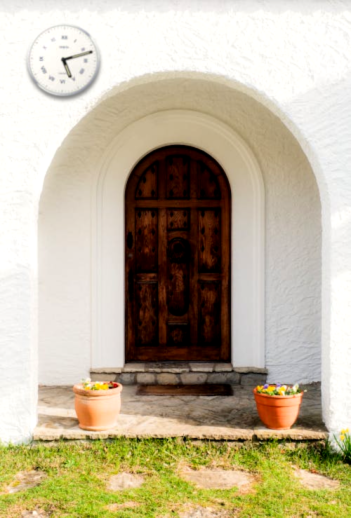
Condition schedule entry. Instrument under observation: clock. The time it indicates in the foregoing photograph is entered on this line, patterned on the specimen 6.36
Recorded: 5.12
